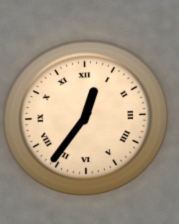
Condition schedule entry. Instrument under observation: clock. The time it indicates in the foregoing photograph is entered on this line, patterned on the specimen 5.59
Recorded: 12.36
